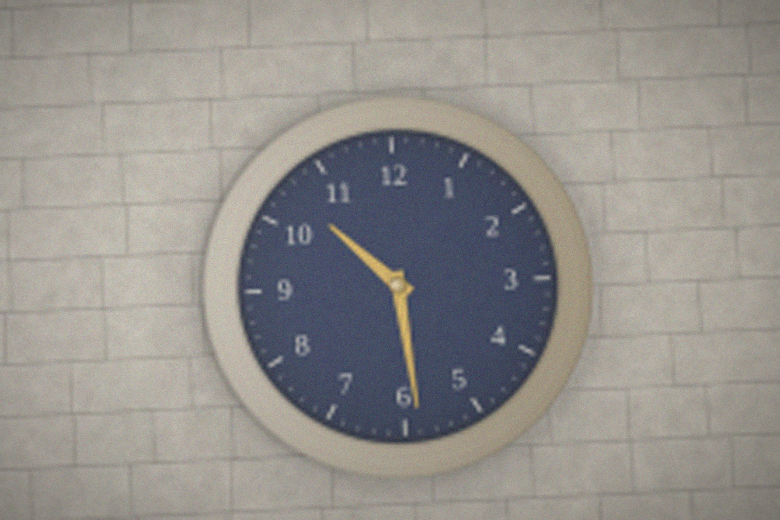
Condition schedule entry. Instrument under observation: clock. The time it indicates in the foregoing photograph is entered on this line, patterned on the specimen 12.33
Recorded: 10.29
